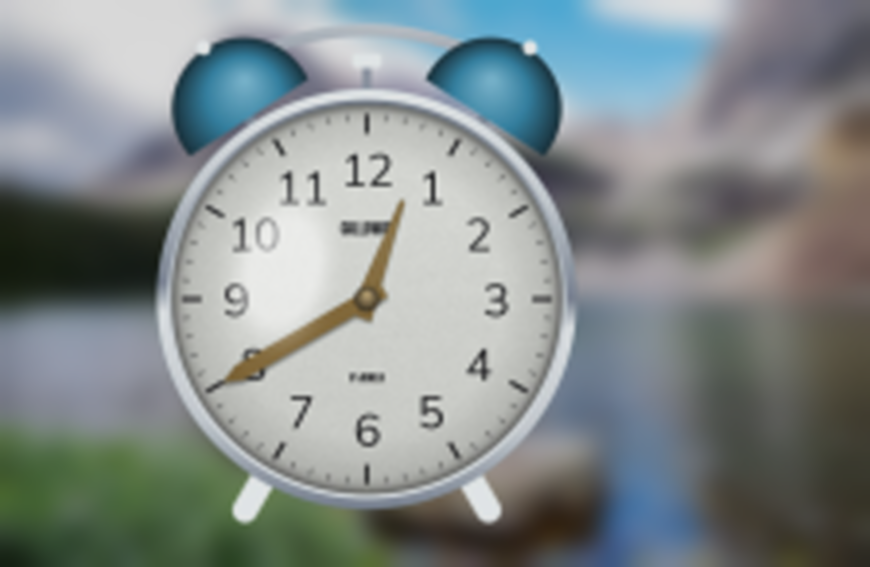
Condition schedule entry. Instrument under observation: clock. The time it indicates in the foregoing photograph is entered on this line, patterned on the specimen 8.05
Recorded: 12.40
